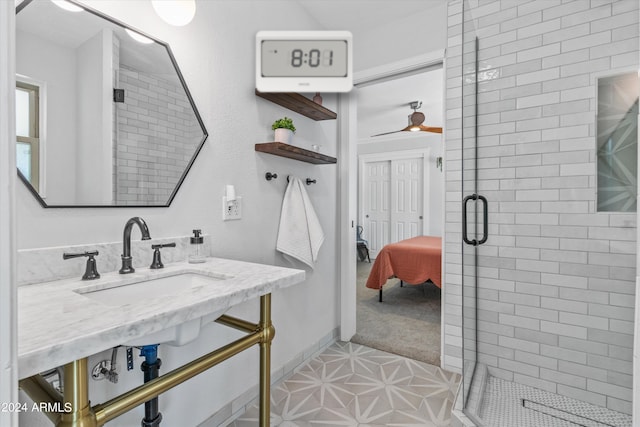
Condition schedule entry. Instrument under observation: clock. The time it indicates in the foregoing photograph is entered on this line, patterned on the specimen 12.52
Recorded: 8.01
